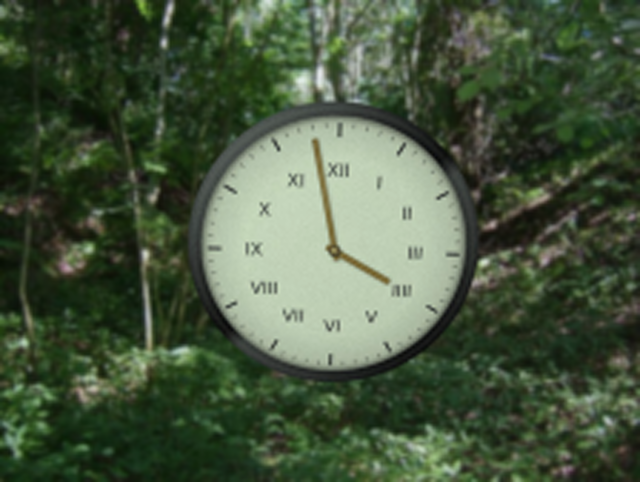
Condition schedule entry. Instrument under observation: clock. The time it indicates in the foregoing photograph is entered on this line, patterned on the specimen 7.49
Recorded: 3.58
